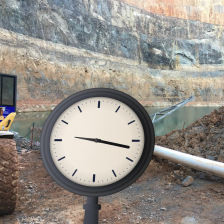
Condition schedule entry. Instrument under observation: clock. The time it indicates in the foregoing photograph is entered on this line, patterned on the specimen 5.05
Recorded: 9.17
